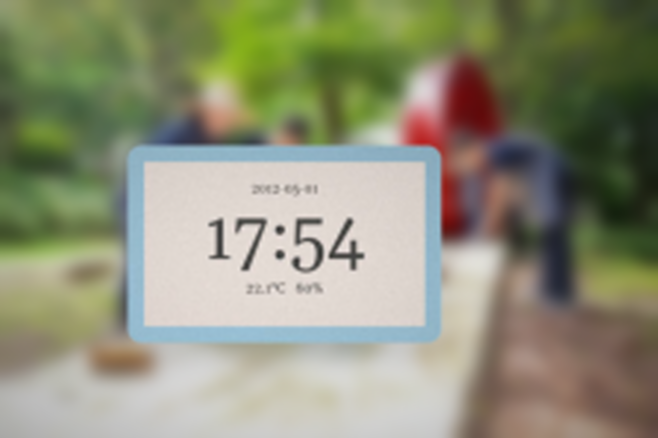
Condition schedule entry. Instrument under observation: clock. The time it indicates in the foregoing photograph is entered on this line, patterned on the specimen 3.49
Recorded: 17.54
